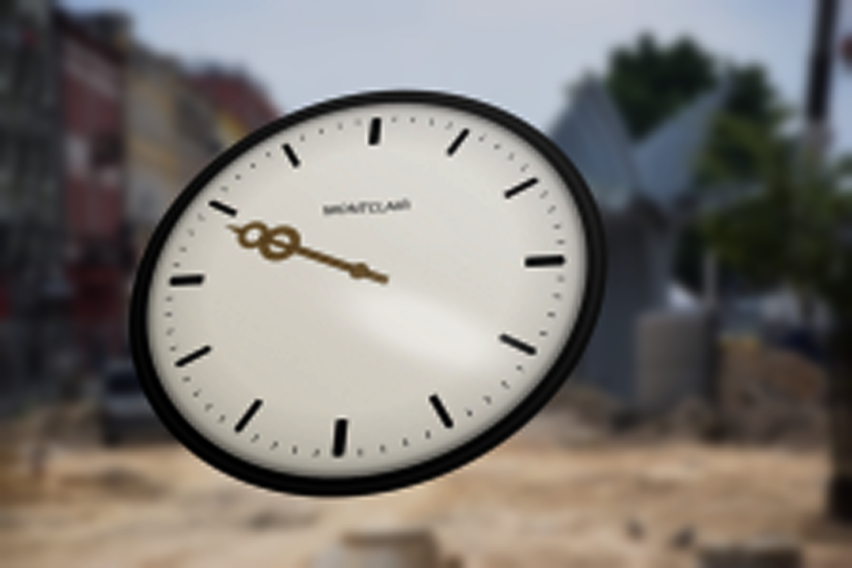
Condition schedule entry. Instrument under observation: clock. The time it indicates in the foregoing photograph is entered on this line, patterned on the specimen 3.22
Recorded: 9.49
